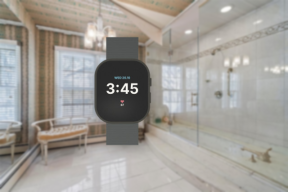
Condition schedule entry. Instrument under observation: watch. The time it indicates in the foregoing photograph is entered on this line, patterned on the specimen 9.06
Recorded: 3.45
